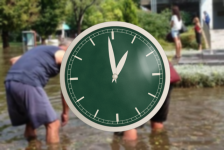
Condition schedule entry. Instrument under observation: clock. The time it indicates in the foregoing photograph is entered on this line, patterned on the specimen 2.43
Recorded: 12.59
